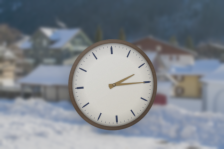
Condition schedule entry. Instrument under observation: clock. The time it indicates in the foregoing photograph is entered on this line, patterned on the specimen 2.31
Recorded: 2.15
